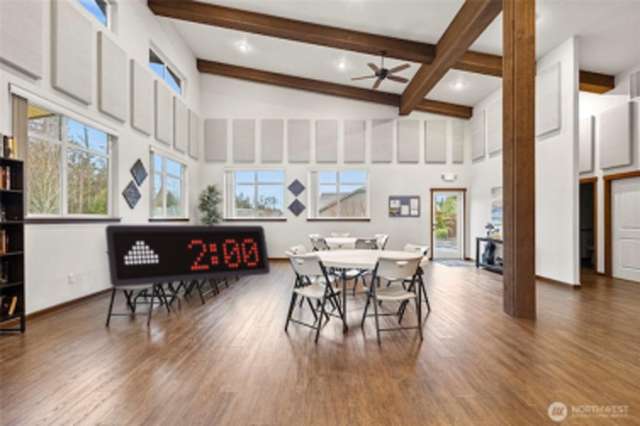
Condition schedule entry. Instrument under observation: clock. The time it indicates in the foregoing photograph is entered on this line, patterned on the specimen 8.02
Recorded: 2.00
